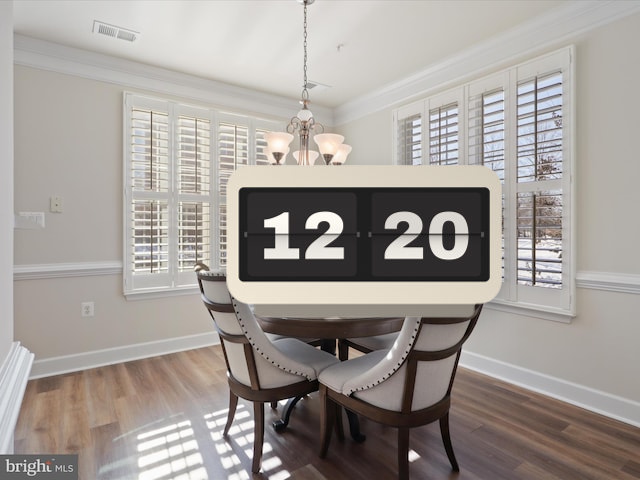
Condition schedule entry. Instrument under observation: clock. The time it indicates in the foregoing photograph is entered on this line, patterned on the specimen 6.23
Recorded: 12.20
